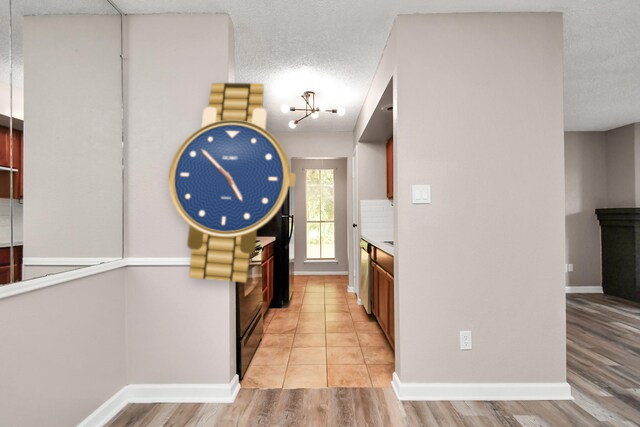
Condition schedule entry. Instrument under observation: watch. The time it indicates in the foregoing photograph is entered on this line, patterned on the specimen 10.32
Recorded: 4.52
